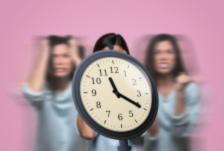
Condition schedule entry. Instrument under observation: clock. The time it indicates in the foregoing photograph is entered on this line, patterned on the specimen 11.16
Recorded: 11.20
